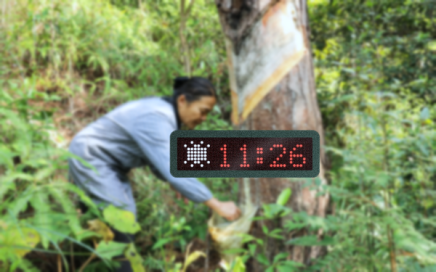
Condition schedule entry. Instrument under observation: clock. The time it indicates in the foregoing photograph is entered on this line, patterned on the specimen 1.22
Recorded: 11.26
